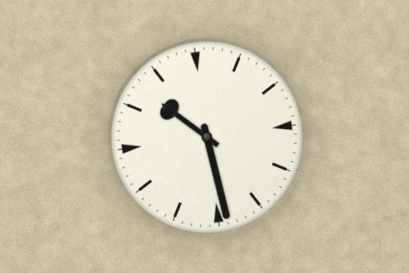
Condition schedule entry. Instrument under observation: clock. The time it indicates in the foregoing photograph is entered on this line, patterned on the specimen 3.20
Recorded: 10.29
